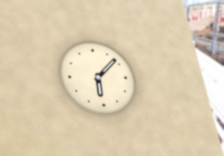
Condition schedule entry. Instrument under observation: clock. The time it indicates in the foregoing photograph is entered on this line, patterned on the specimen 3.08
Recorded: 6.08
